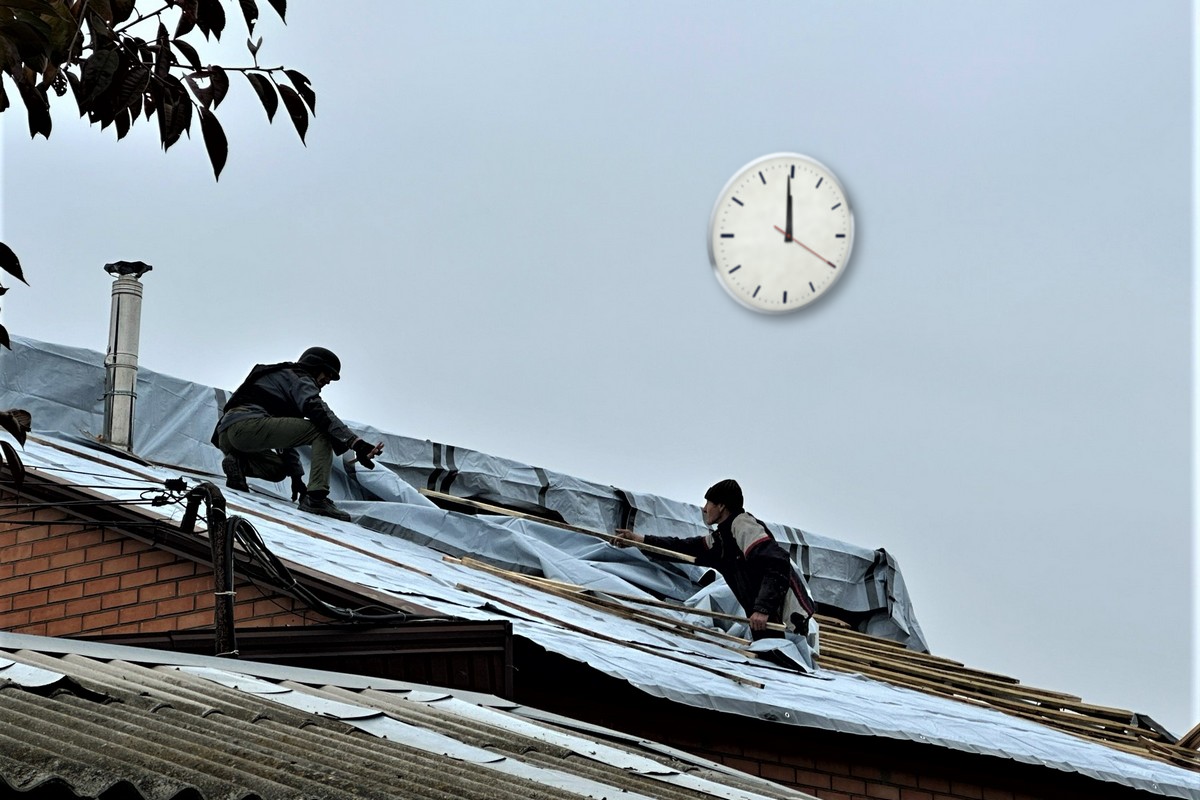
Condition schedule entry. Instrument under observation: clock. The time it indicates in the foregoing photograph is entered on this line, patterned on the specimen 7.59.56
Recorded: 11.59.20
